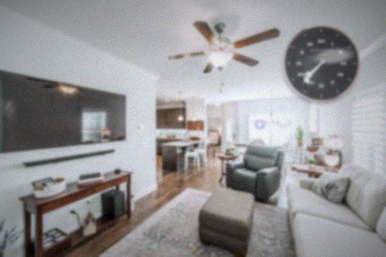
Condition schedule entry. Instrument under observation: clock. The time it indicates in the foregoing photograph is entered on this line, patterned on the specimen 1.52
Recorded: 7.37
